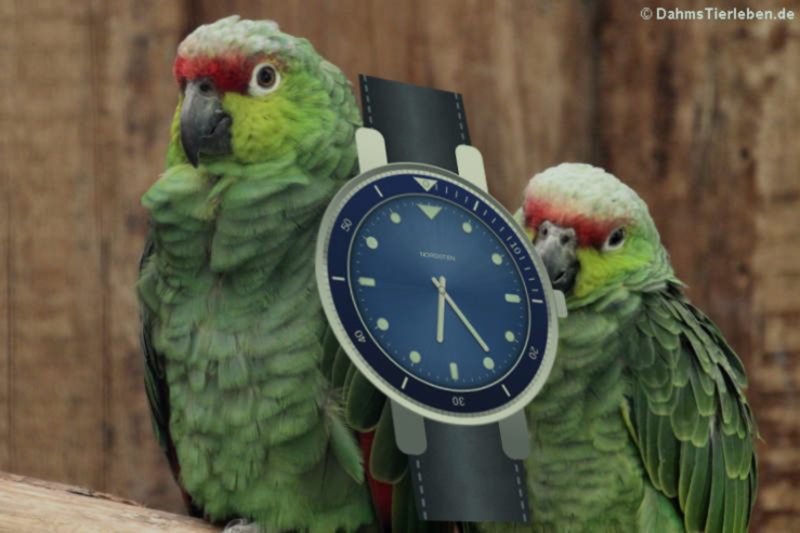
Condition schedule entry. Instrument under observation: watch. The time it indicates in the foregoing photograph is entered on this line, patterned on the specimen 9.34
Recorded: 6.24
